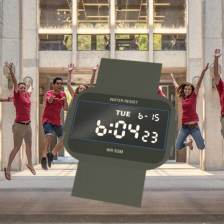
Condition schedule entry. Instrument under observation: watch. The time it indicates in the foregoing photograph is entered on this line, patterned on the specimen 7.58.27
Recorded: 6.04.23
